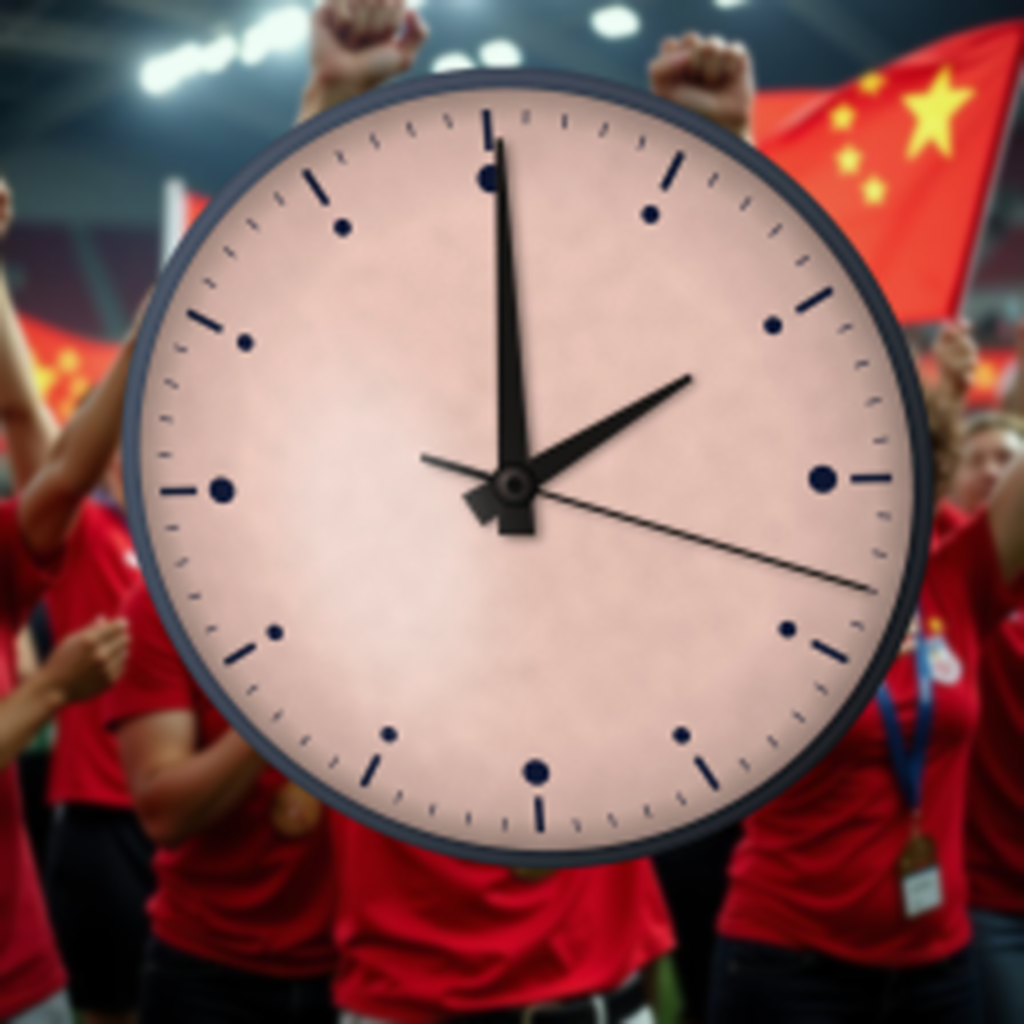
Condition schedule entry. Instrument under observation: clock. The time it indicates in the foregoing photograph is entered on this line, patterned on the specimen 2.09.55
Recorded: 2.00.18
